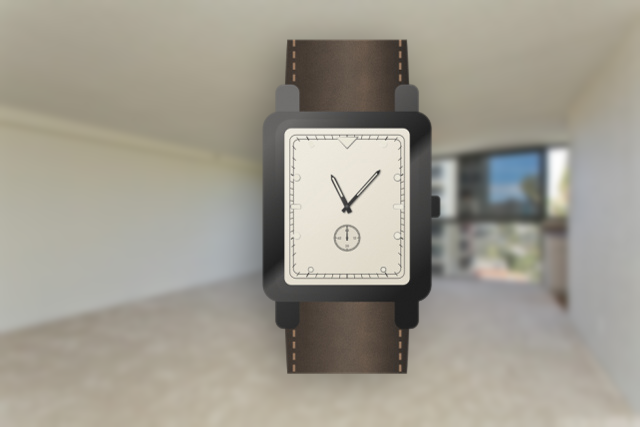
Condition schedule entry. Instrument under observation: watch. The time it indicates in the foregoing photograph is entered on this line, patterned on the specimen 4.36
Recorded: 11.07
